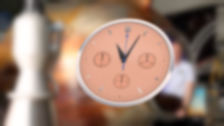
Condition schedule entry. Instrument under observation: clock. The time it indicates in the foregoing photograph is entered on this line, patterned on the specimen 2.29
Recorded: 11.04
